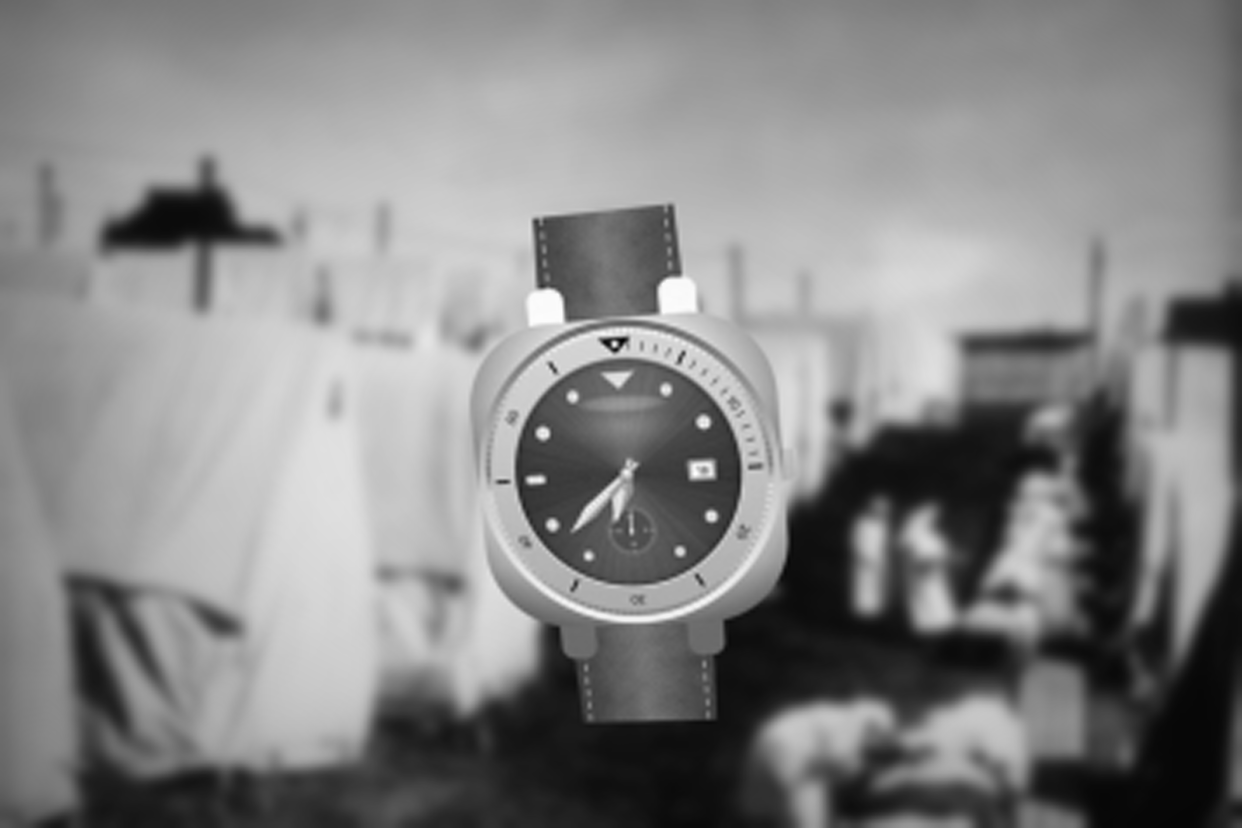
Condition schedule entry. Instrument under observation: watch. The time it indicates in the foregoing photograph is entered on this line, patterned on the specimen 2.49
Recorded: 6.38
